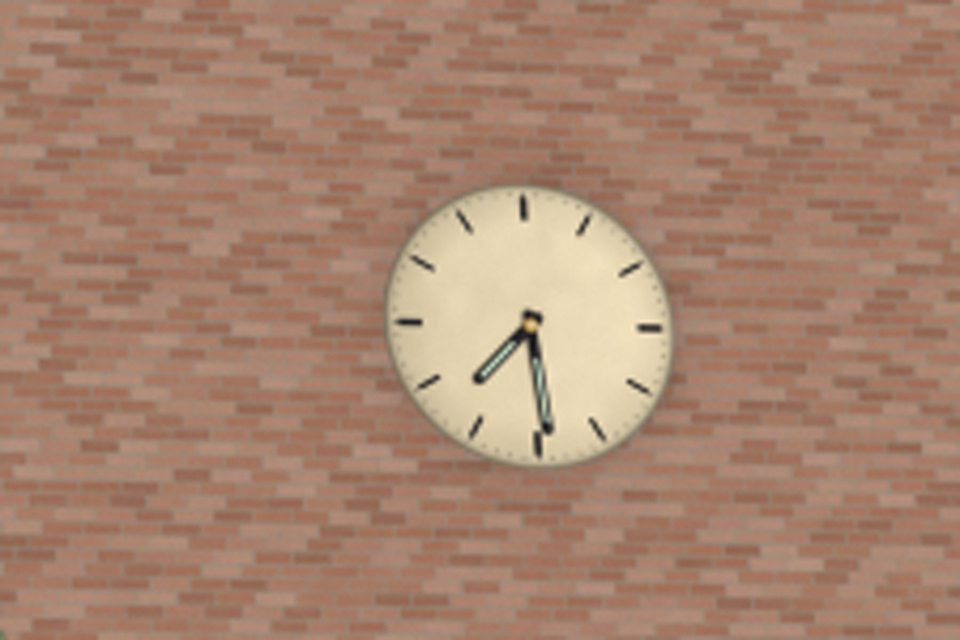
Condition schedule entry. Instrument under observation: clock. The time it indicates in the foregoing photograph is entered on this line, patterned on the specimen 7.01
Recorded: 7.29
